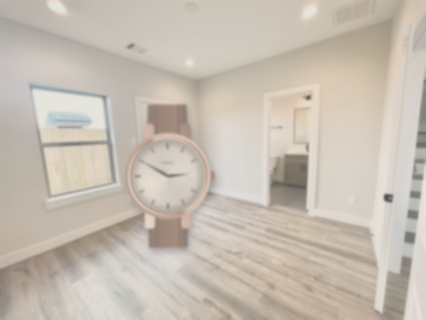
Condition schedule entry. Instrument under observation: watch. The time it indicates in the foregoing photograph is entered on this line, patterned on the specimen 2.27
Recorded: 2.50
